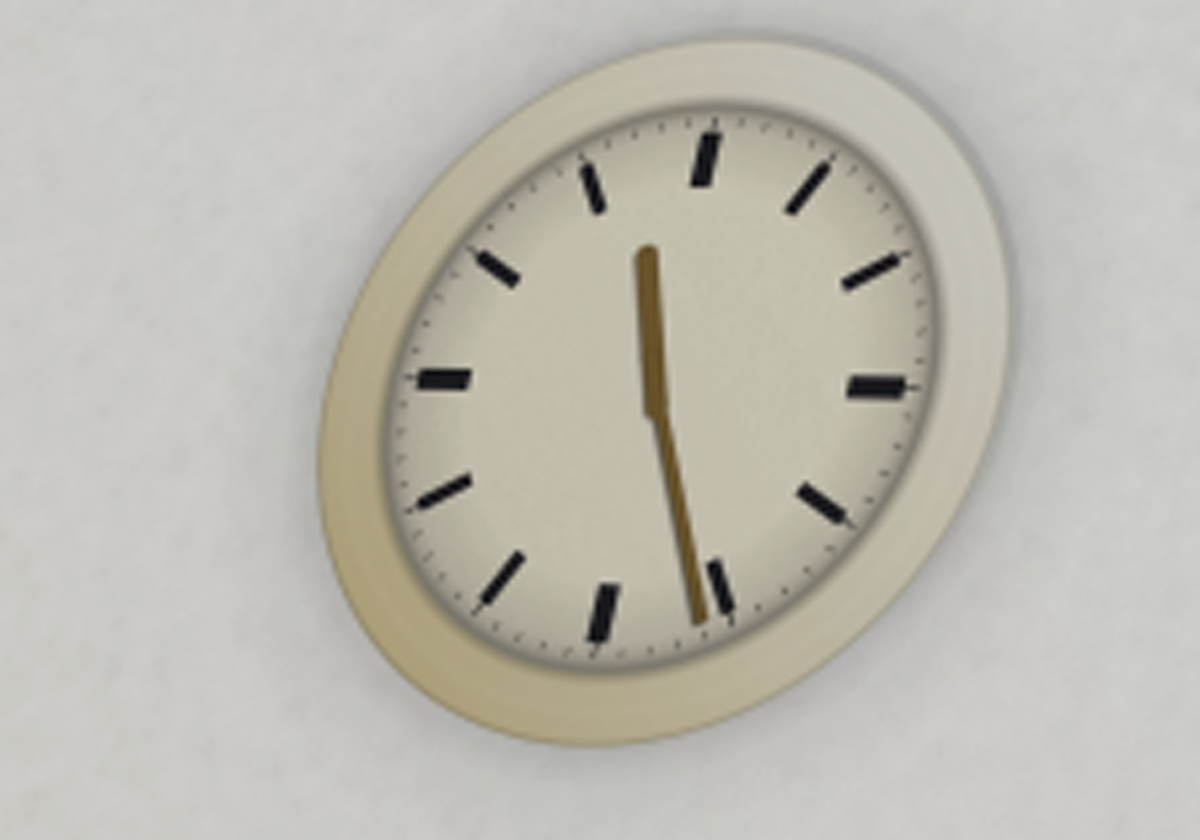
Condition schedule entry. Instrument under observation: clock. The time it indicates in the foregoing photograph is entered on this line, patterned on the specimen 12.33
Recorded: 11.26
